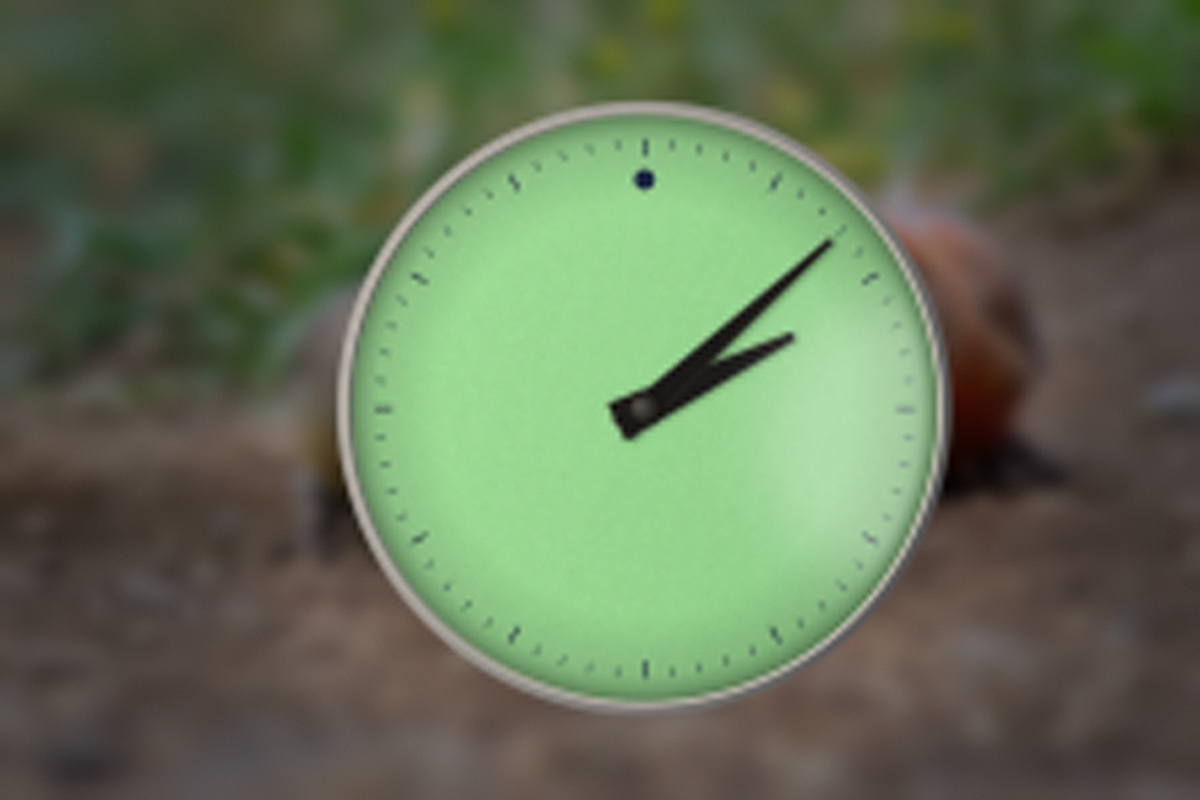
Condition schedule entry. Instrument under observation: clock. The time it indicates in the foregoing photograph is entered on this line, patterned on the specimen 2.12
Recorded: 2.08
